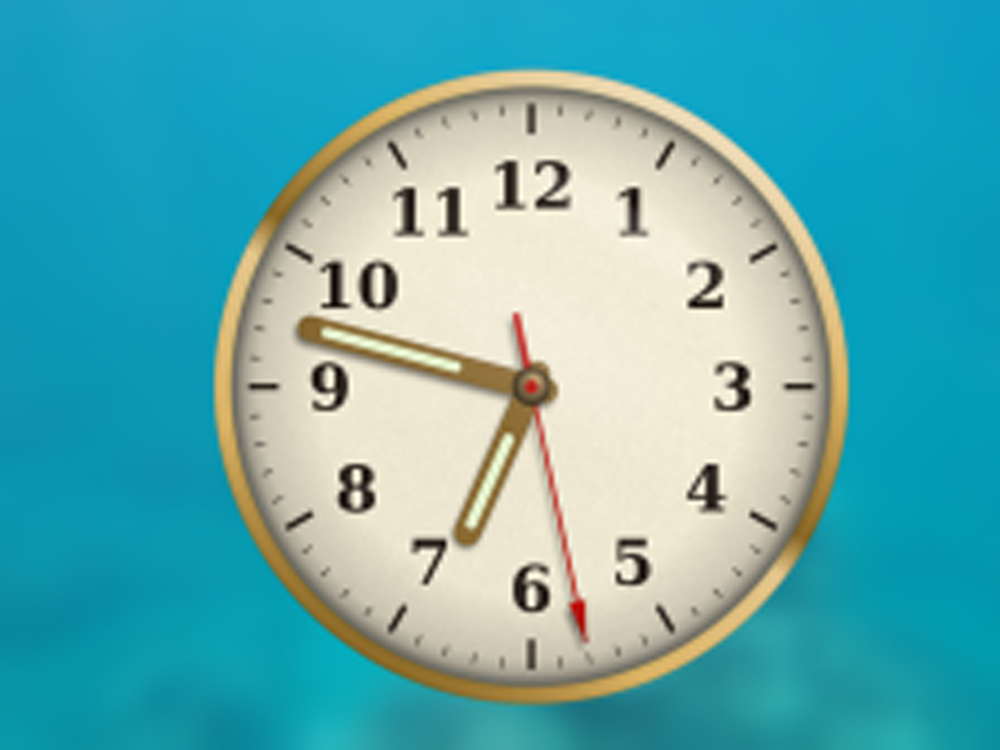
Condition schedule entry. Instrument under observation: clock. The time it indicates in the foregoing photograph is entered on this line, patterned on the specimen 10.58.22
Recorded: 6.47.28
